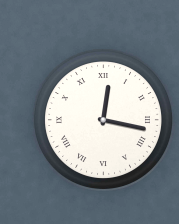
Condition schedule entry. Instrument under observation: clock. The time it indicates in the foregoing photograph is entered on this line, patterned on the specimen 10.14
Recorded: 12.17
